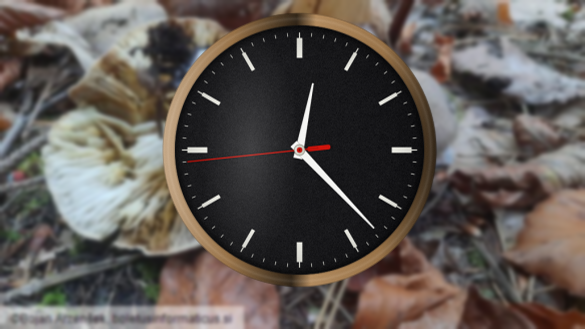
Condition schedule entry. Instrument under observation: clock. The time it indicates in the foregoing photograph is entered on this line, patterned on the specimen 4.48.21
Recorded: 12.22.44
